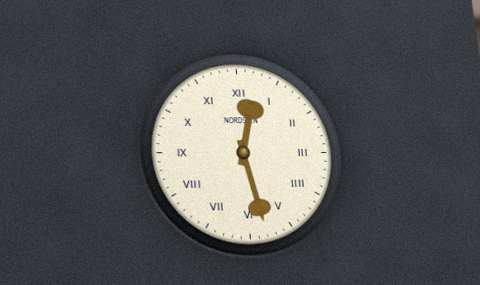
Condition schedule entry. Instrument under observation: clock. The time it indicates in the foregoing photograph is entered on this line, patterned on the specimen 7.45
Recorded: 12.28
